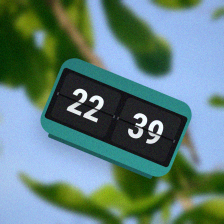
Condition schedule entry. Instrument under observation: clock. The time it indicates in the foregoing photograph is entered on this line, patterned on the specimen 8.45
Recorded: 22.39
